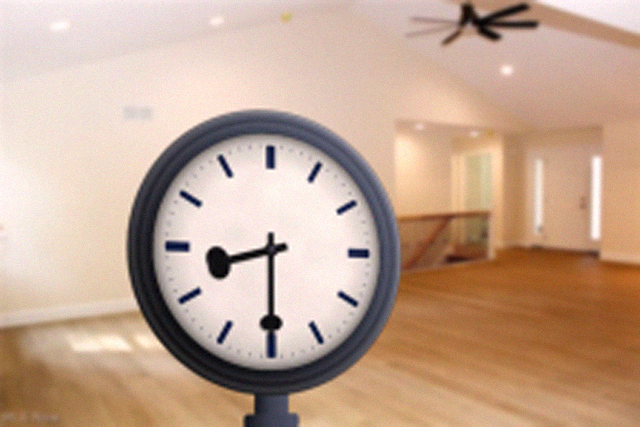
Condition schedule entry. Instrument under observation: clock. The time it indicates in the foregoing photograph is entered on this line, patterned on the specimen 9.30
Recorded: 8.30
